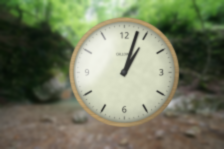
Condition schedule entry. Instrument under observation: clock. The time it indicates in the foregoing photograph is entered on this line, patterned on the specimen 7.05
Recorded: 1.03
